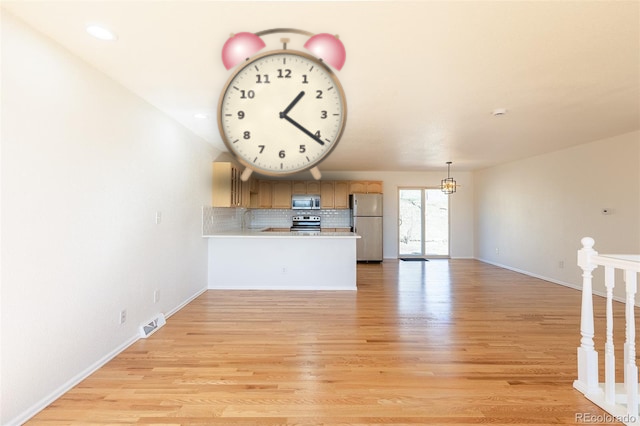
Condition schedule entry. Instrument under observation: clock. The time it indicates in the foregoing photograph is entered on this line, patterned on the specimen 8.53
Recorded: 1.21
